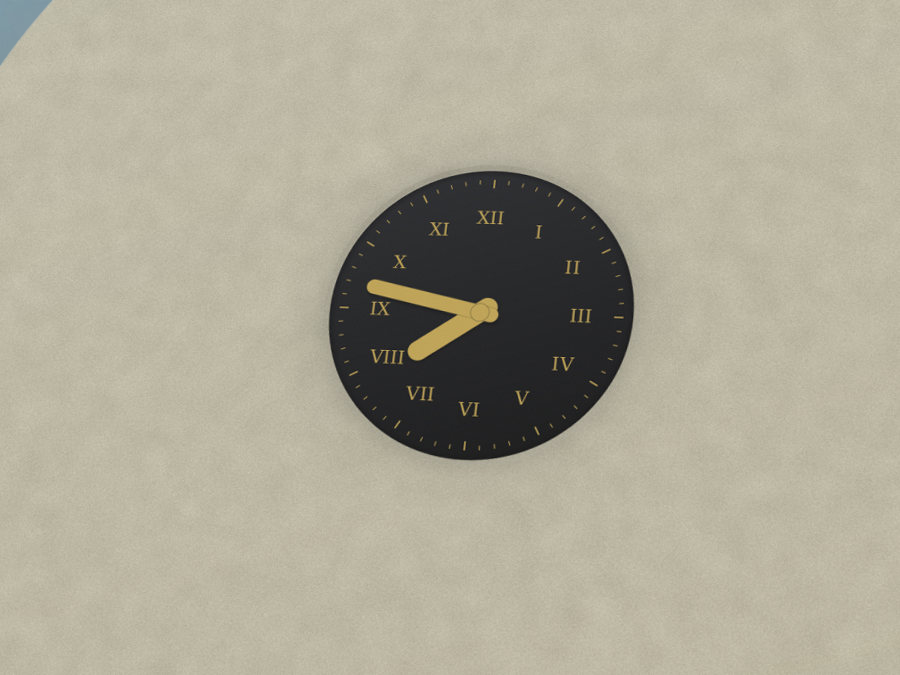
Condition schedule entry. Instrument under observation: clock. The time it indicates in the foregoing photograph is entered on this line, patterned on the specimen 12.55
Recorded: 7.47
